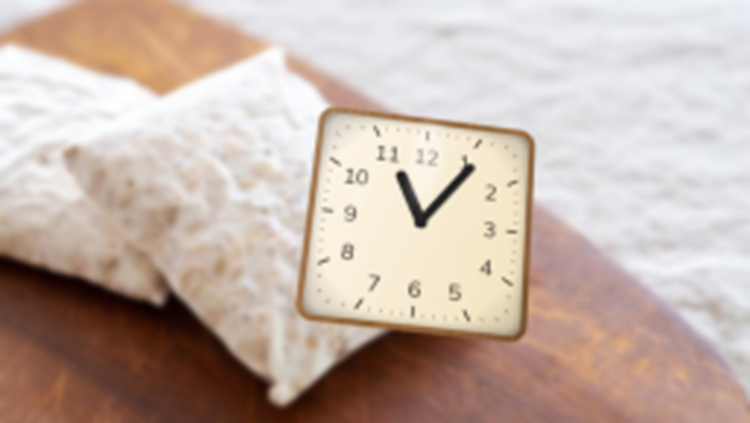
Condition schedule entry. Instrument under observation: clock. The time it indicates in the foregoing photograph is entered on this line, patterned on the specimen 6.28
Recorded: 11.06
